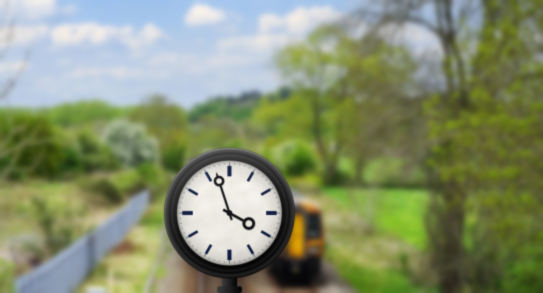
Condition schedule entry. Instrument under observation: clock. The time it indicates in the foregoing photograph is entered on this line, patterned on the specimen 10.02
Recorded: 3.57
